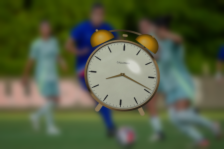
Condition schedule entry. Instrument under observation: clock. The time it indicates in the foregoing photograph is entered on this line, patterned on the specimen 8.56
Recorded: 8.19
